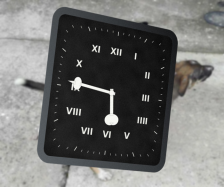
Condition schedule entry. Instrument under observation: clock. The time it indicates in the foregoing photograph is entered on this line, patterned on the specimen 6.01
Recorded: 5.46
